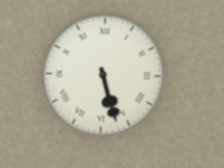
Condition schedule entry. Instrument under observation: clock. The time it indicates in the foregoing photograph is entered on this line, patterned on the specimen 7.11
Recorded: 5.27
